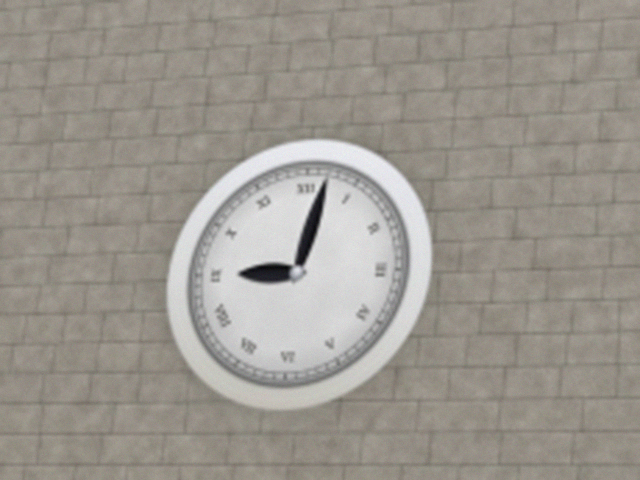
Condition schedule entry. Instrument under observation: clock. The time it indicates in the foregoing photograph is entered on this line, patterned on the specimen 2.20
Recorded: 9.02
